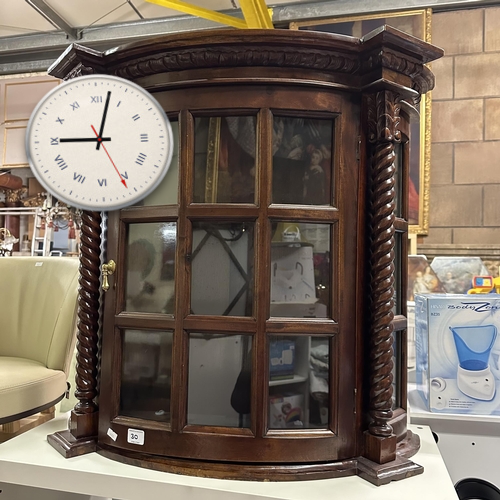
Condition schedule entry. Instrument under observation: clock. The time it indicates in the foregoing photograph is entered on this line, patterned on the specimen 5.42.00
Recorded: 9.02.26
